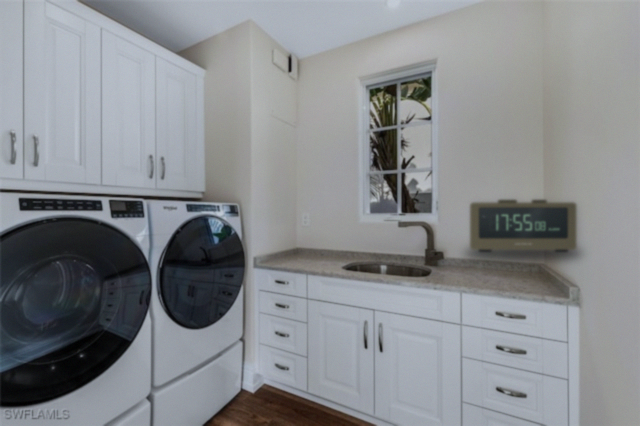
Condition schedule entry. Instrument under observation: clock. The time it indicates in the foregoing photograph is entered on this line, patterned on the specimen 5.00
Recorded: 17.55
